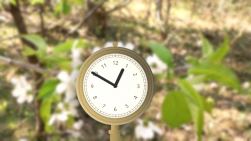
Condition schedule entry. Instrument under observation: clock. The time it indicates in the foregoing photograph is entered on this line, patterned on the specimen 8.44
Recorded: 12.50
